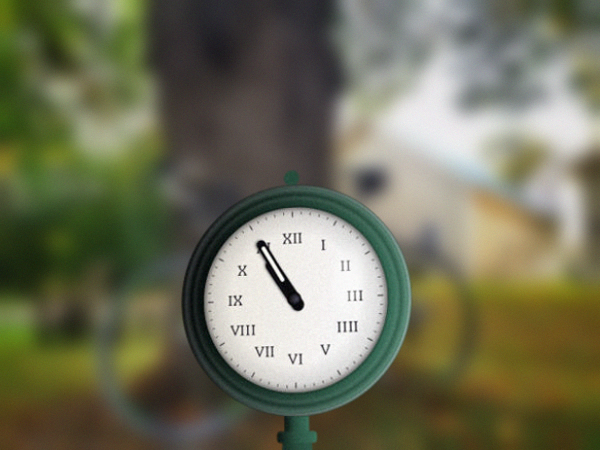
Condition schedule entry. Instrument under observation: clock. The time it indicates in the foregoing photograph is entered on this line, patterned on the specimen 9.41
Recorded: 10.55
